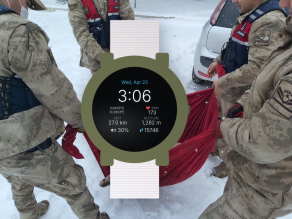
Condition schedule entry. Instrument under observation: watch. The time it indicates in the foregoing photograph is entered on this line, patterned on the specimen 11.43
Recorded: 3.06
